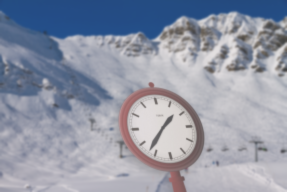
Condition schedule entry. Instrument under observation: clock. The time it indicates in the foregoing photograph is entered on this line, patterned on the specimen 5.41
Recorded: 1.37
